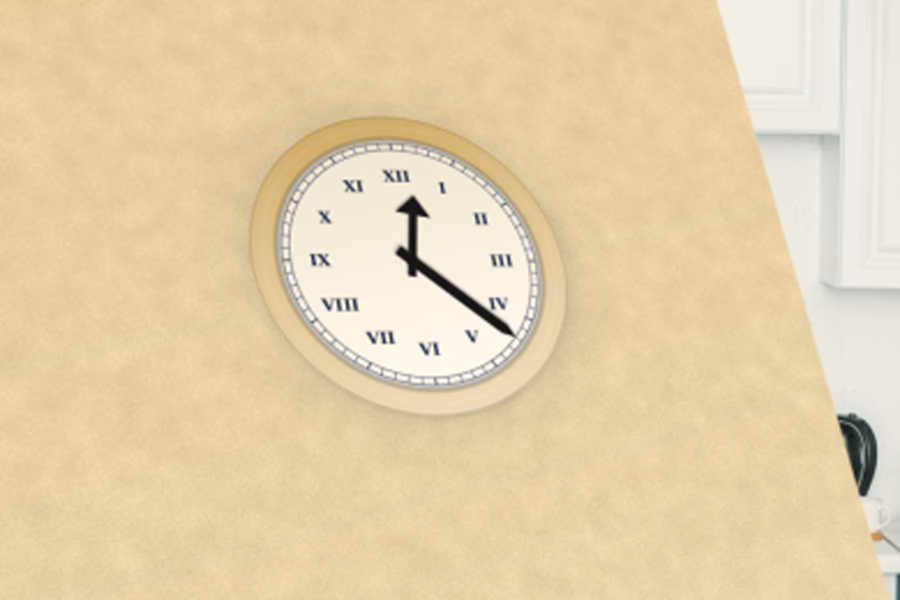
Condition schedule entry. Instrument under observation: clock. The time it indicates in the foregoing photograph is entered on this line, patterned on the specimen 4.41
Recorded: 12.22
